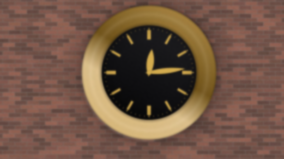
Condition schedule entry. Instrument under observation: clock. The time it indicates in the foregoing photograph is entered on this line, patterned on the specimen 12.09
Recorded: 12.14
